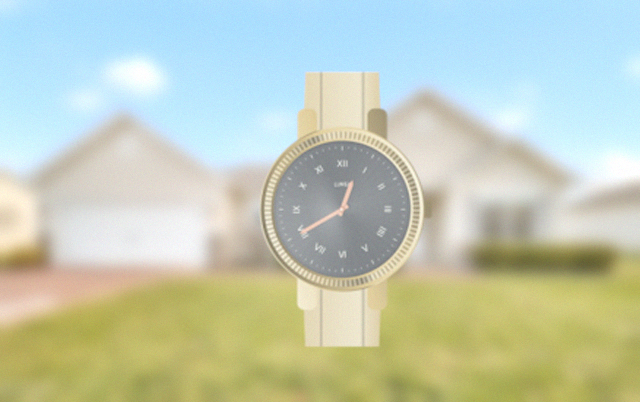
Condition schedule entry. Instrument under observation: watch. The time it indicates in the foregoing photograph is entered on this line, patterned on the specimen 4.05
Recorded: 12.40
